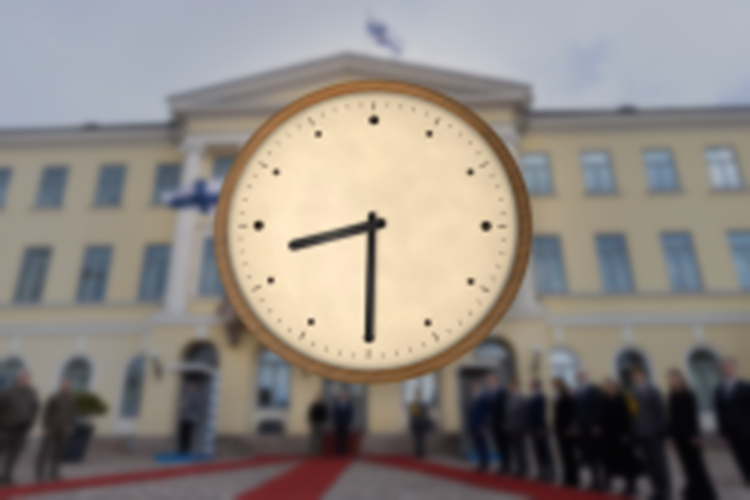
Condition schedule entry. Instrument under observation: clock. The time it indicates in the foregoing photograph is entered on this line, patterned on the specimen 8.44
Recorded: 8.30
